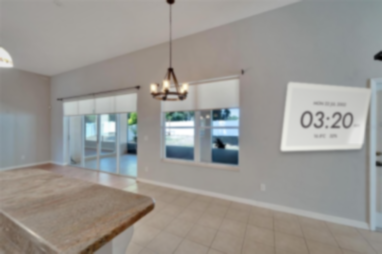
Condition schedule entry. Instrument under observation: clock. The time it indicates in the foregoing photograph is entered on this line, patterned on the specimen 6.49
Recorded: 3.20
